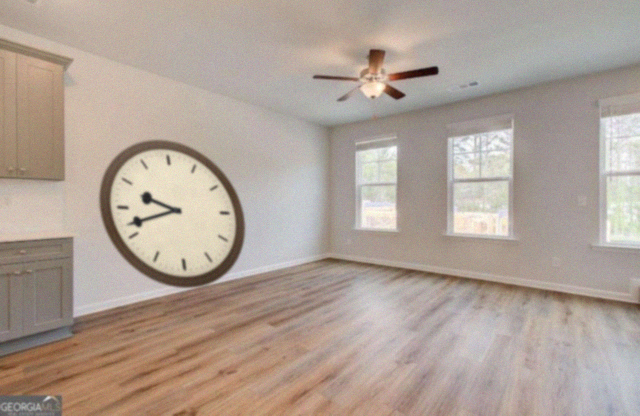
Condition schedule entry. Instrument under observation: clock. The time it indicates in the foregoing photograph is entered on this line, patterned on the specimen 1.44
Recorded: 9.42
